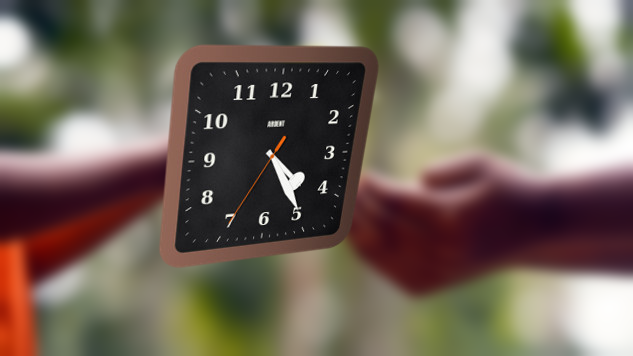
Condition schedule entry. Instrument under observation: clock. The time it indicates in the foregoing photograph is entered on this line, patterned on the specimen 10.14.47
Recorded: 4.24.35
